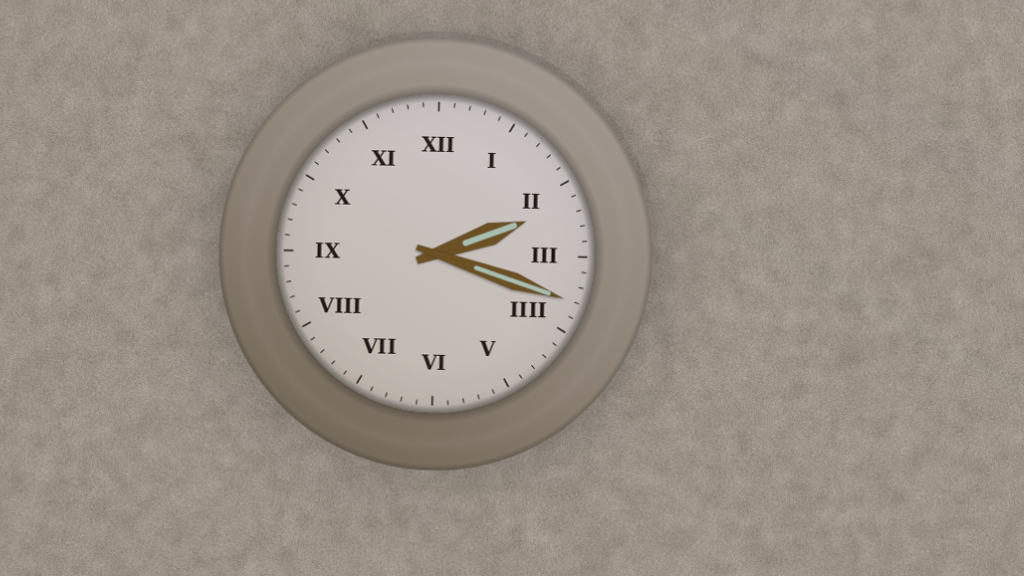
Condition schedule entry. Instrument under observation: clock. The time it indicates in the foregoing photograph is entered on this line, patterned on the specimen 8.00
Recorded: 2.18
